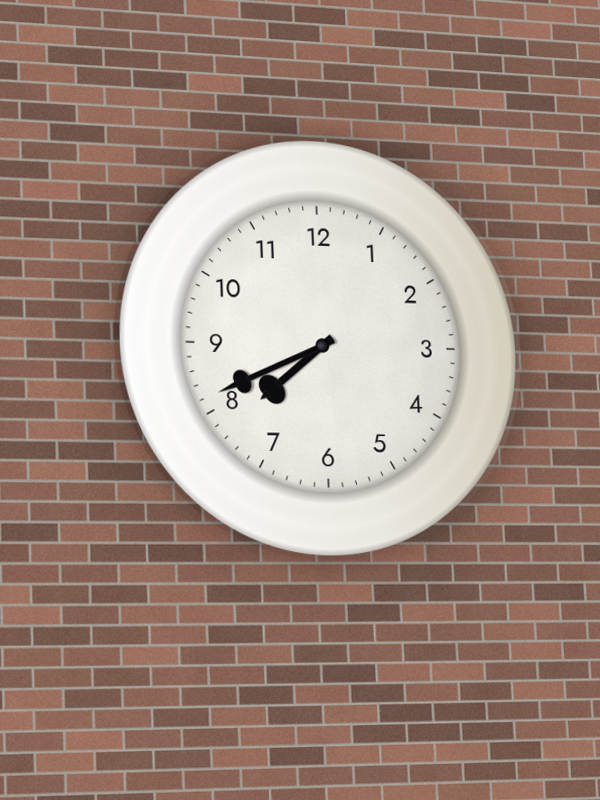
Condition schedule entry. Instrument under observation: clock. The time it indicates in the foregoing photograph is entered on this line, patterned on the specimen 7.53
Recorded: 7.41
